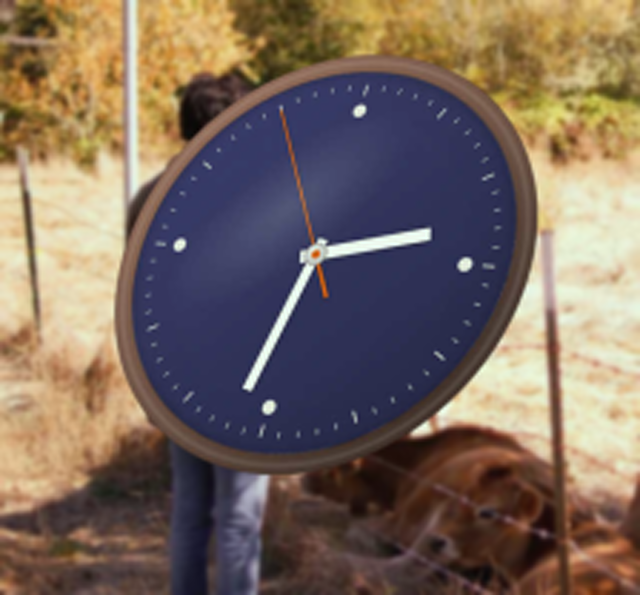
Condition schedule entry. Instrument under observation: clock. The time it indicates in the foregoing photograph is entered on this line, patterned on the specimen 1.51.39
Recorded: 2.31.55
